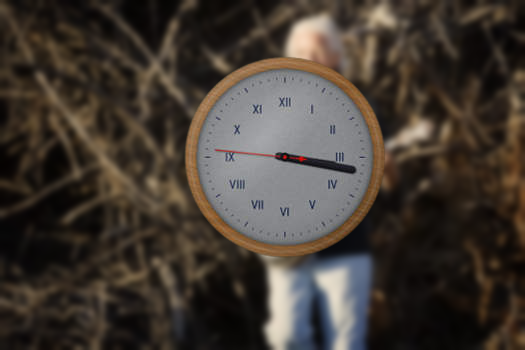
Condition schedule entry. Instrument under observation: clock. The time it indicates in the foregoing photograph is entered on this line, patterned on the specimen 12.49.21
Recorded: 3.16.46
